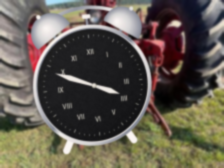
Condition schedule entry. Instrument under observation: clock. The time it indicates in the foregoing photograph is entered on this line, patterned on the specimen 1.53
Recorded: 3.49
